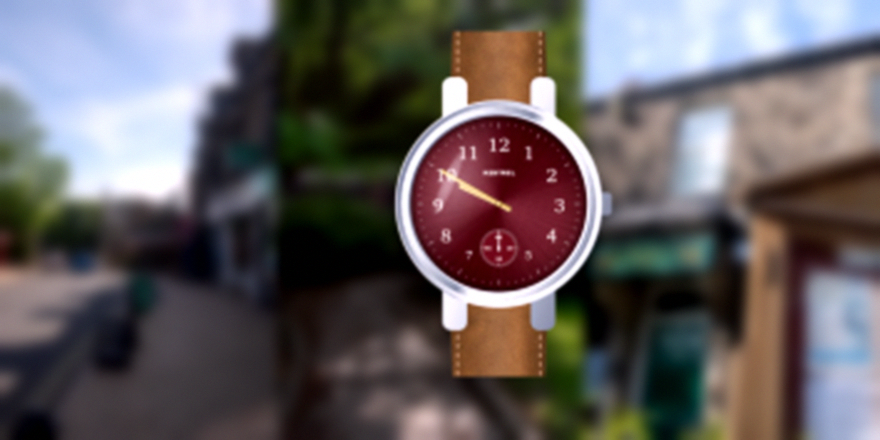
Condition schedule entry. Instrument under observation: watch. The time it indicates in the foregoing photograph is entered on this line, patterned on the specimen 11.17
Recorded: 9.50
